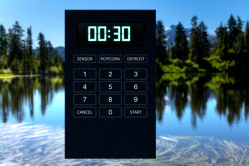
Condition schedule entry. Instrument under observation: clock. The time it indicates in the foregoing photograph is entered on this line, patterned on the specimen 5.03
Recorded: 0.30
